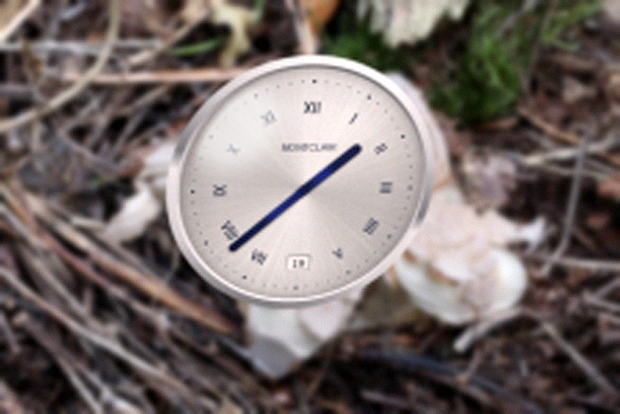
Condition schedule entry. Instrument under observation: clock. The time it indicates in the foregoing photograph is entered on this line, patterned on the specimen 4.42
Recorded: 1.38
